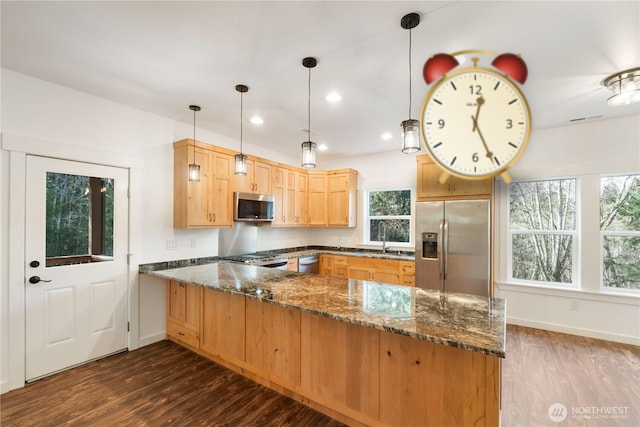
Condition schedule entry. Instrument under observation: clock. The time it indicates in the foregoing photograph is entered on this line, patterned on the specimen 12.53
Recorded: 12.26
